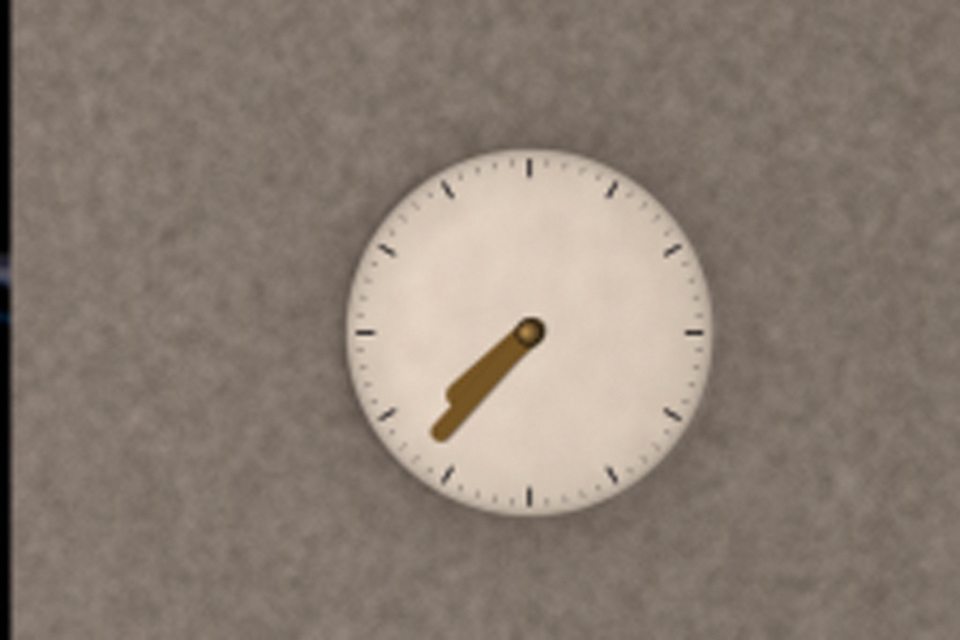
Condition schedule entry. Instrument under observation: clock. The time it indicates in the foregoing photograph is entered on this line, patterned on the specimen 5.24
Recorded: 7.37
